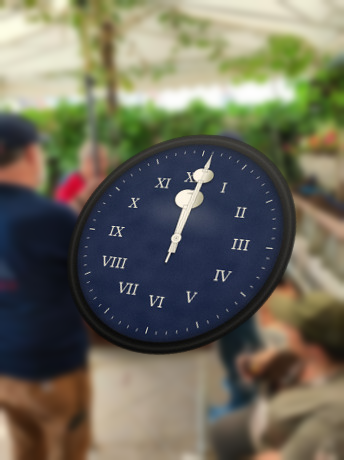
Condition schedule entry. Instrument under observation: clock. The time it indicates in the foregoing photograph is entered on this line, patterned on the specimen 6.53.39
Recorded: 12.01.01
